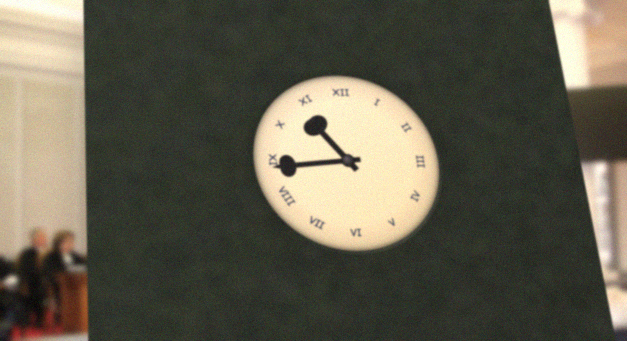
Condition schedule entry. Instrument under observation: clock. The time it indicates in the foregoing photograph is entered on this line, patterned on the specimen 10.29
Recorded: 10.44
